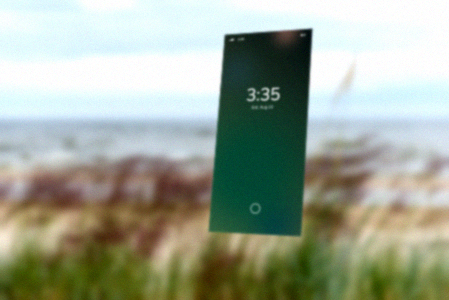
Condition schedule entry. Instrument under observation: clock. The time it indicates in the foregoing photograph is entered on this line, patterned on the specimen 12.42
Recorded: 3.35
